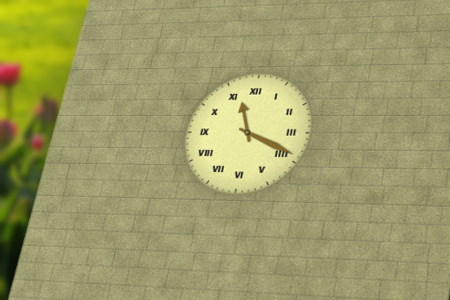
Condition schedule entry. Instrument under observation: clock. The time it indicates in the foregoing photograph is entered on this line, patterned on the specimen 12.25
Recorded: 11.19
